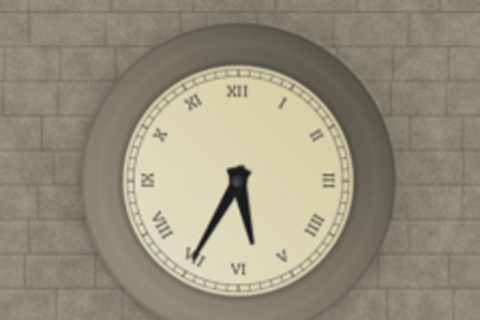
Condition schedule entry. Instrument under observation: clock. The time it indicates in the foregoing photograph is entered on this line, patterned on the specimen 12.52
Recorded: 5.35
